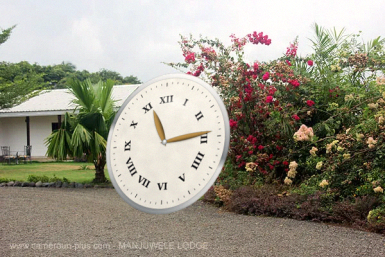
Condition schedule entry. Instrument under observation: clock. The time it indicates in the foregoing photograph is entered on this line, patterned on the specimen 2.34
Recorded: 11.14
